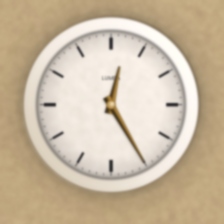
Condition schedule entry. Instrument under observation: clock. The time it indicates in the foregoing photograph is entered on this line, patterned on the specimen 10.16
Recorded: 12.25
